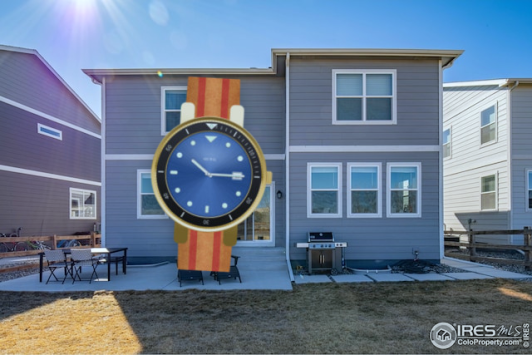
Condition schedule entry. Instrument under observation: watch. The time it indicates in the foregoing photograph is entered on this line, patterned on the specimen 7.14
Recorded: 10.15
